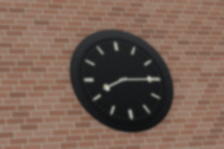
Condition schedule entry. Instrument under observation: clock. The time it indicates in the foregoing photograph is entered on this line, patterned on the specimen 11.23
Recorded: 8.15
